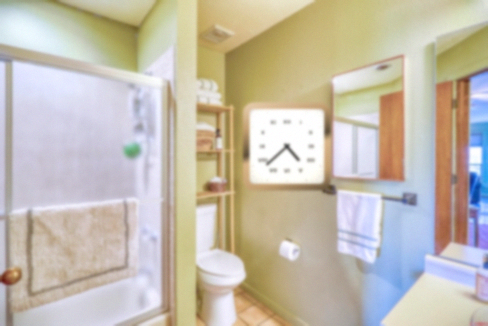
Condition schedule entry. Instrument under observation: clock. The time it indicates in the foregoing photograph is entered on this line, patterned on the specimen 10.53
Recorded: 4.38
